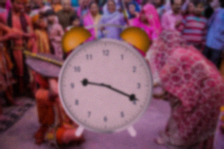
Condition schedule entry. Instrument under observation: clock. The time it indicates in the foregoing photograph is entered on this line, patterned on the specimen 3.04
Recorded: 9.19
